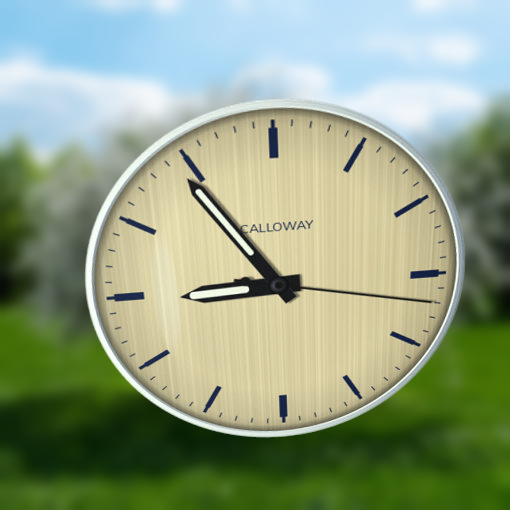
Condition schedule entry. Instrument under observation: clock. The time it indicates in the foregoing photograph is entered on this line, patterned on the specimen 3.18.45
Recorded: 8.54.17
